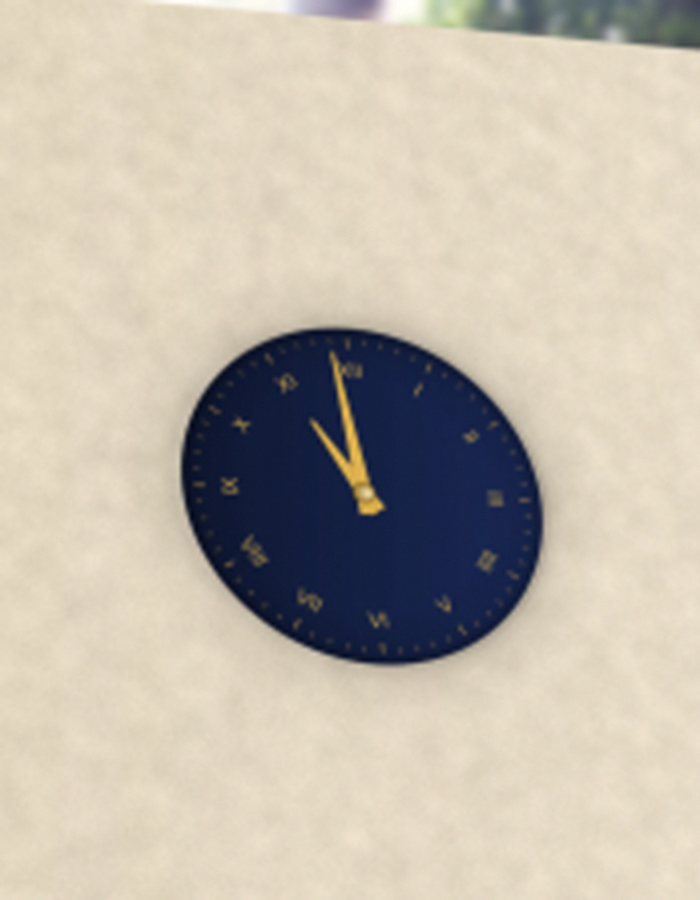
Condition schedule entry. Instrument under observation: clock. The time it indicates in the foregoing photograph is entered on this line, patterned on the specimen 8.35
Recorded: 10.59
